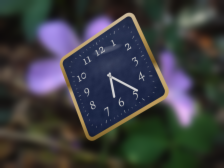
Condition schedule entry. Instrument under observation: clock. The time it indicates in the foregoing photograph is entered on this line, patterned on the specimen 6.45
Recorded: 6.24
